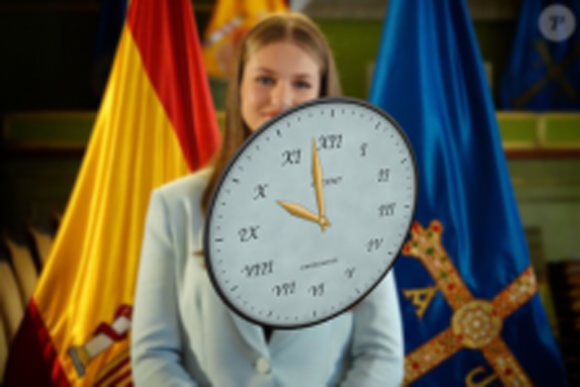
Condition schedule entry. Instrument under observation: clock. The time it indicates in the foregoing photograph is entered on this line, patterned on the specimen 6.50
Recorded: 9.58
